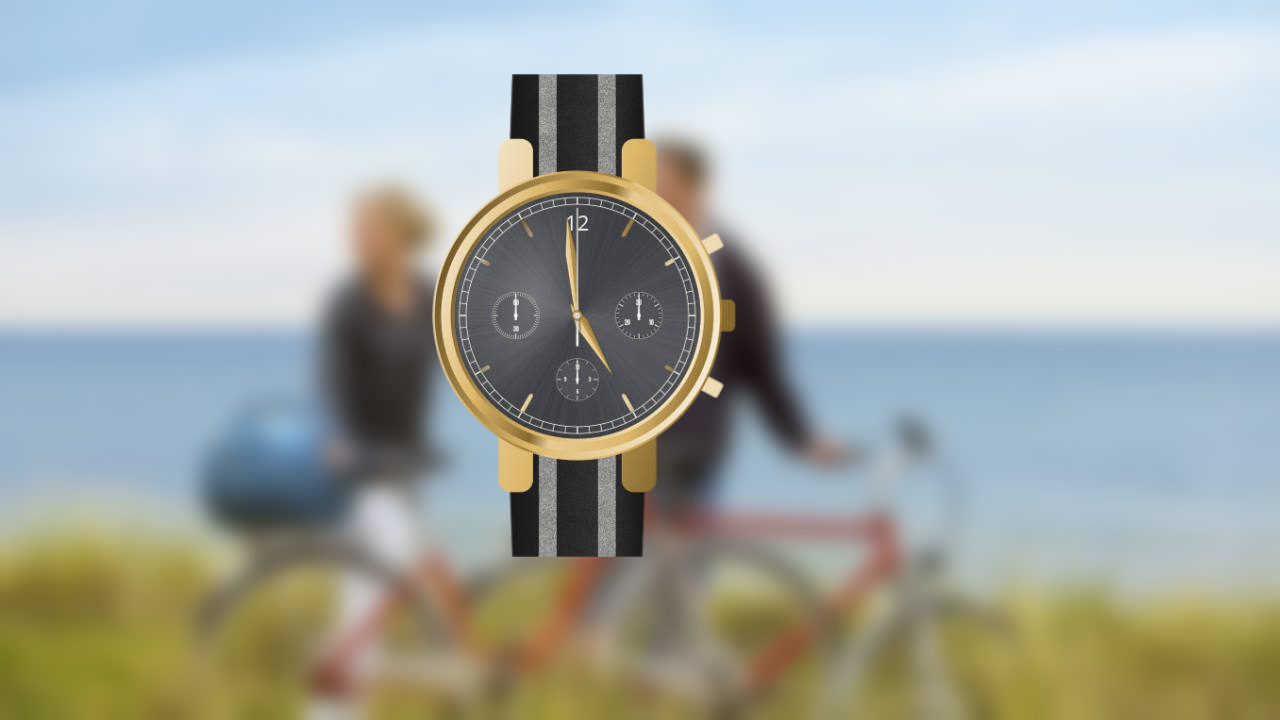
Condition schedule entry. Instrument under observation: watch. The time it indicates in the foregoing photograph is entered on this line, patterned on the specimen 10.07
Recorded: 4.59
